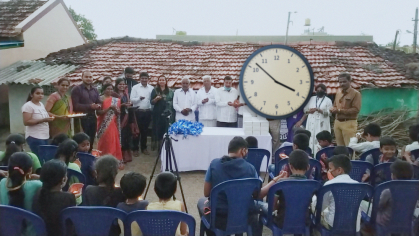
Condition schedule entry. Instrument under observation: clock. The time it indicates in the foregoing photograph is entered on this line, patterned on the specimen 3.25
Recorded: 3.52
